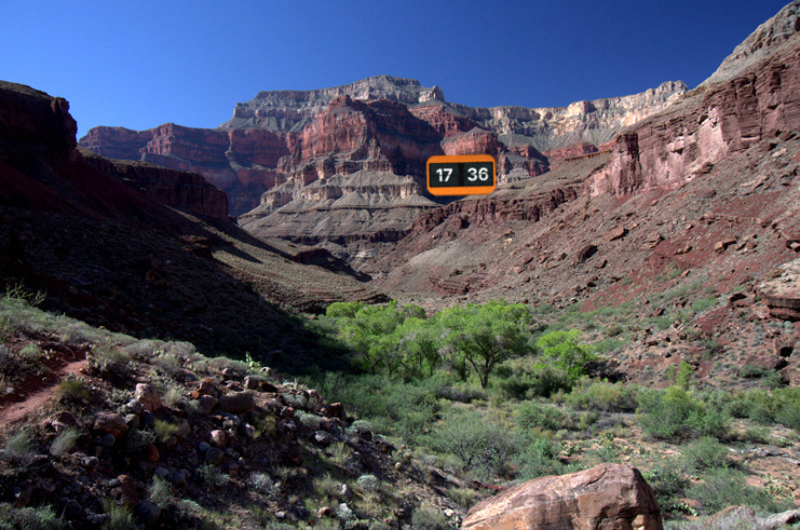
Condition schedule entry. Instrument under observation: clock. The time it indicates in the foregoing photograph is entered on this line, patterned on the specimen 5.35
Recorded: 17.36
